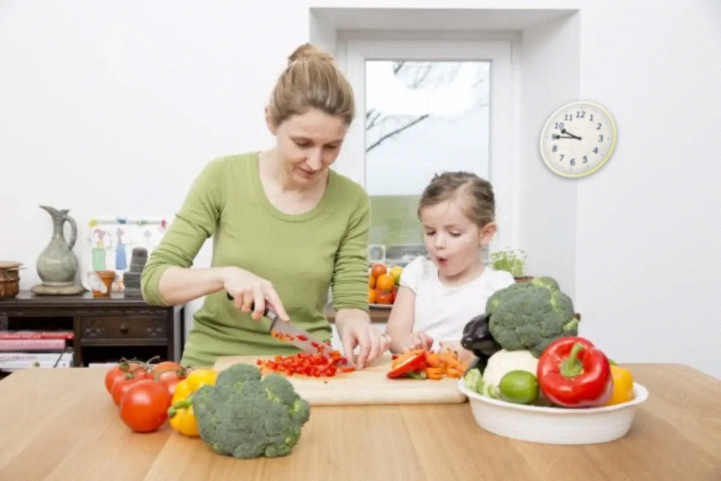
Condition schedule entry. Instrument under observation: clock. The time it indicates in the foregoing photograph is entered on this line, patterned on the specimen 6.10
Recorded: 9.45
